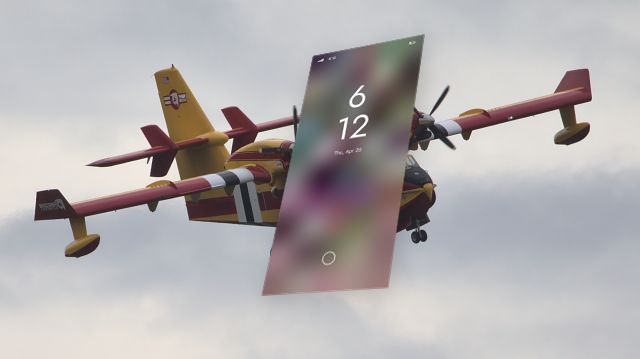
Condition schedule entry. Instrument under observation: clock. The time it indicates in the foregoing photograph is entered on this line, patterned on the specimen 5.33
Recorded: 6.12
